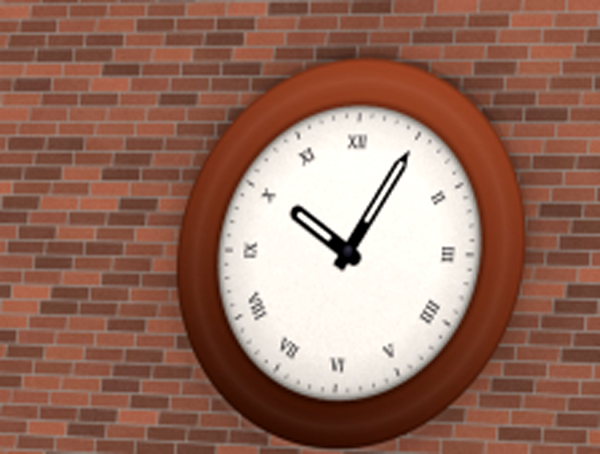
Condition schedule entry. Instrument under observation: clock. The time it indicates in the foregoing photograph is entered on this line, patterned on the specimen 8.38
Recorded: 10.05
